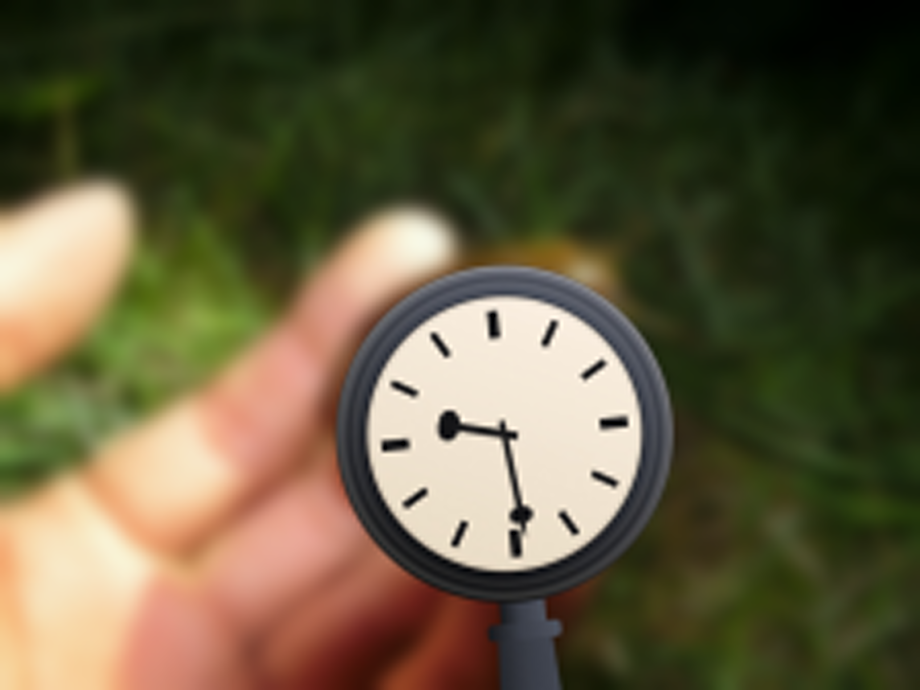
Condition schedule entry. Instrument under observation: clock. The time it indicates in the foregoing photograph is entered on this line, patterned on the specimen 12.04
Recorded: 9.29
